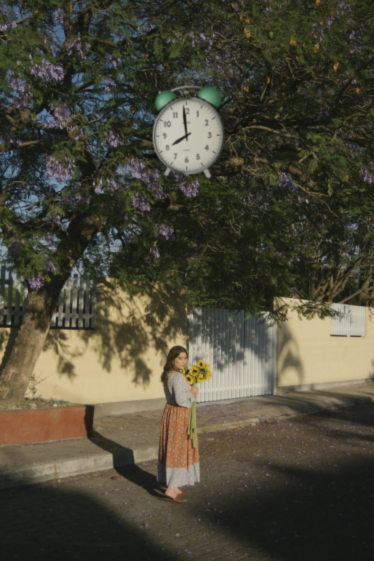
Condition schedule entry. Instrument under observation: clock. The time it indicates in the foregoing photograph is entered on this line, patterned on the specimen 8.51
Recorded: 7.59
